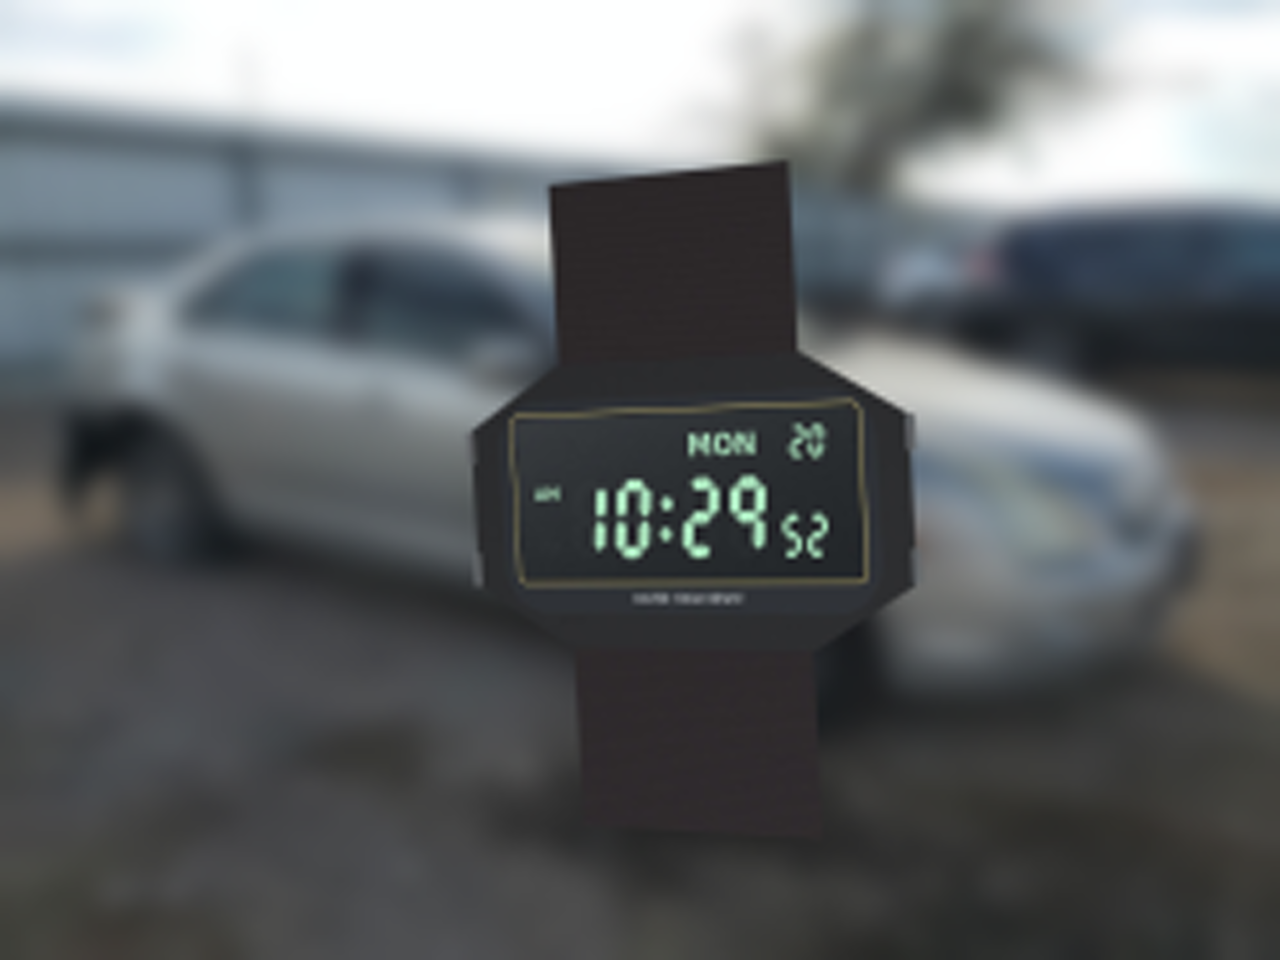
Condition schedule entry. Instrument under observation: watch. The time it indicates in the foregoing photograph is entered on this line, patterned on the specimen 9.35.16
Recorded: 10.29.52
